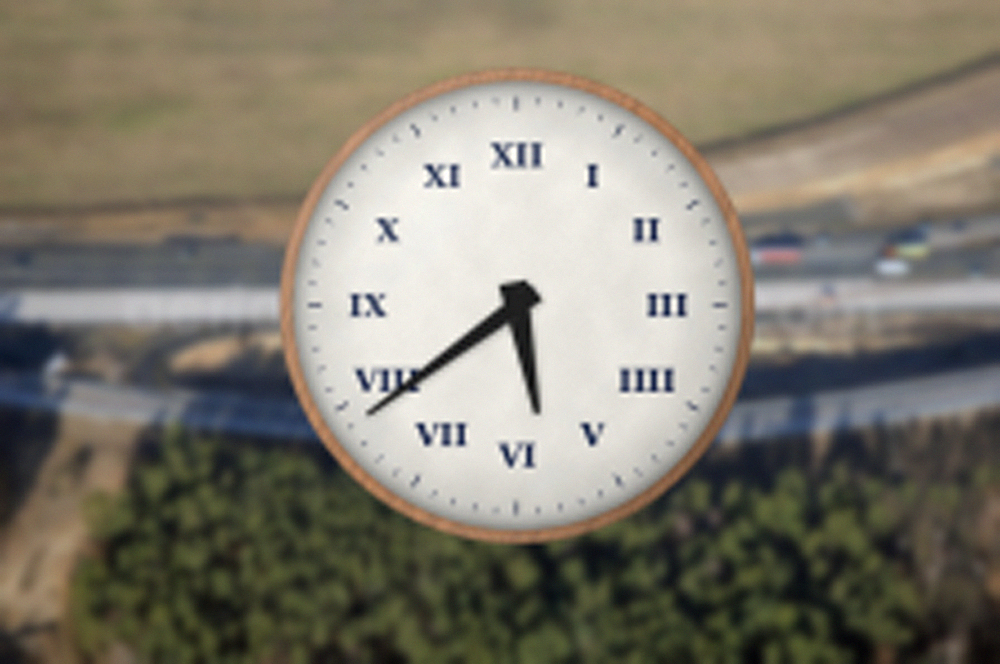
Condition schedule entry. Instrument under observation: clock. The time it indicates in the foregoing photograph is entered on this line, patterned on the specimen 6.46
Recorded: 5.39
